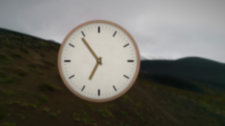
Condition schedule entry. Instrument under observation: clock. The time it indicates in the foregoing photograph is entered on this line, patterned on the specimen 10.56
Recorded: 6.54
